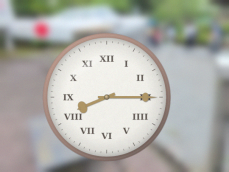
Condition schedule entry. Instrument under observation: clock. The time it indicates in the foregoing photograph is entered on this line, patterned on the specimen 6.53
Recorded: 8.15
